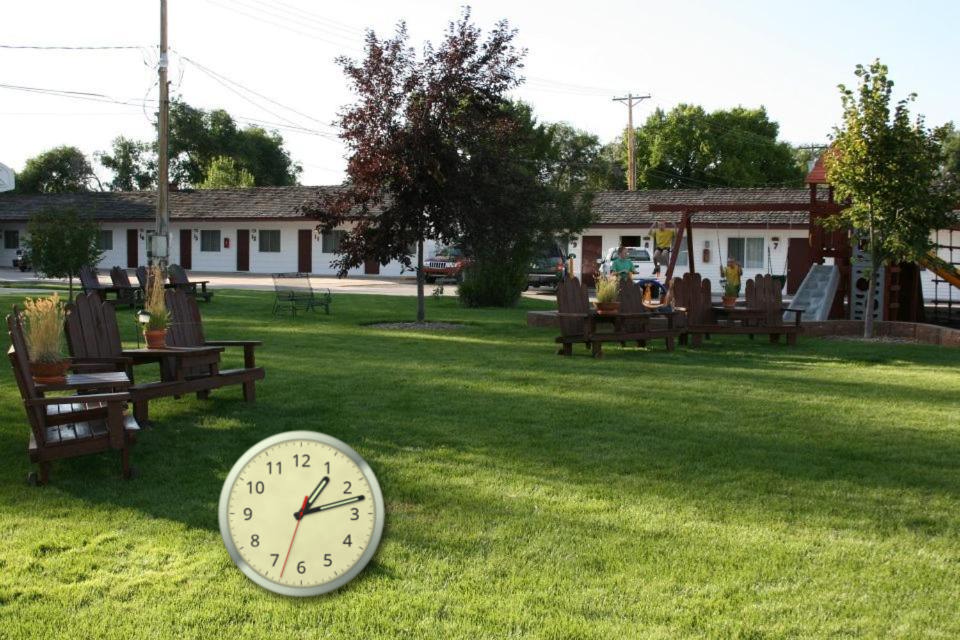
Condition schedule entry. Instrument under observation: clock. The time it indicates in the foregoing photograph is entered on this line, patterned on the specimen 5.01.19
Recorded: 1.12.33
